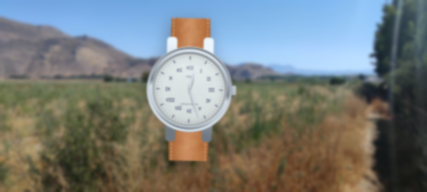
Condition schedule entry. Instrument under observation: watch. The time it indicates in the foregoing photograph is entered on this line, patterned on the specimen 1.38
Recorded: 12.27
